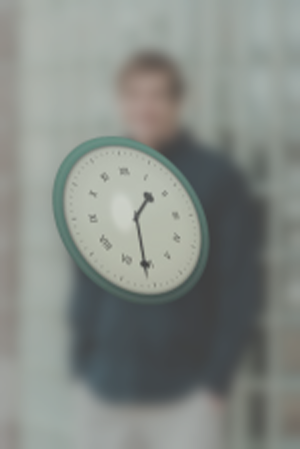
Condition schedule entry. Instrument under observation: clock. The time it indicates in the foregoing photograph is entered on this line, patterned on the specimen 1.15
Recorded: 1.31
